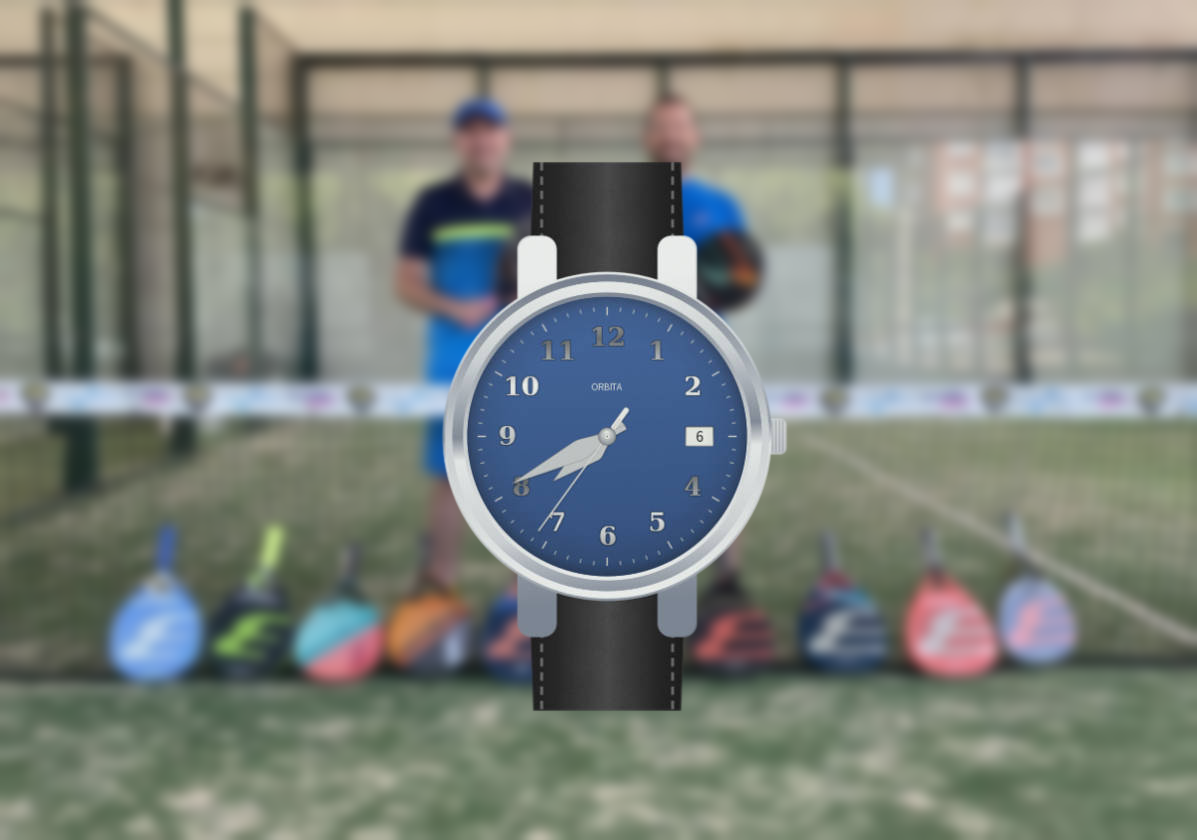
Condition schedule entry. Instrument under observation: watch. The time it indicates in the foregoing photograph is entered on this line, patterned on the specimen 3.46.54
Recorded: 7.40.36
